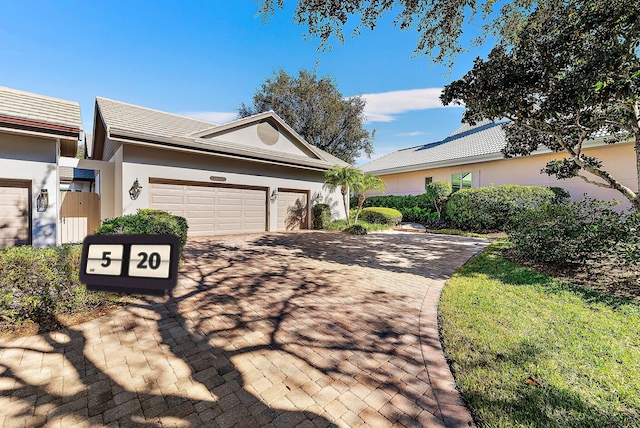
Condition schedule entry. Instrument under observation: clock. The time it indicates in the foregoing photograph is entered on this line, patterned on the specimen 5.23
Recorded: 5.20
